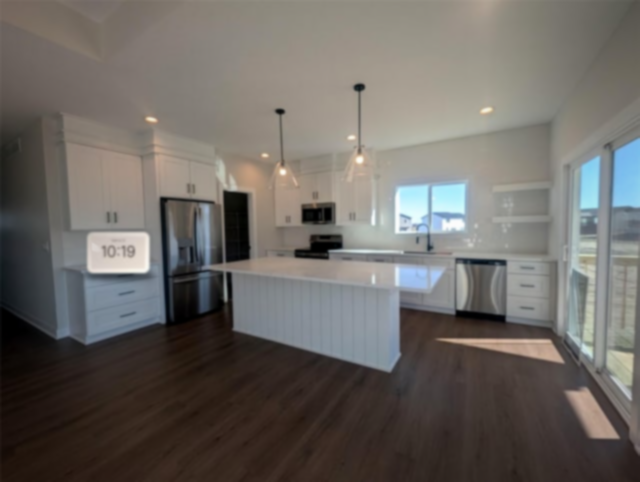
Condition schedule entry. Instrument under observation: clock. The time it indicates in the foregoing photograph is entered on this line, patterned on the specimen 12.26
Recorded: 10.19
